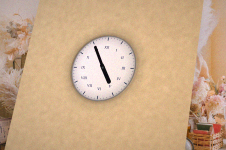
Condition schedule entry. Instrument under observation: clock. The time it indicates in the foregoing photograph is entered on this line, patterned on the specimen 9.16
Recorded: 4.55
